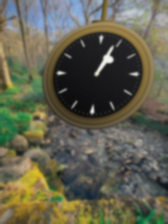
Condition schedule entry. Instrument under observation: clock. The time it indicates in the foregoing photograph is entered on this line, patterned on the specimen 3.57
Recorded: 1.04
